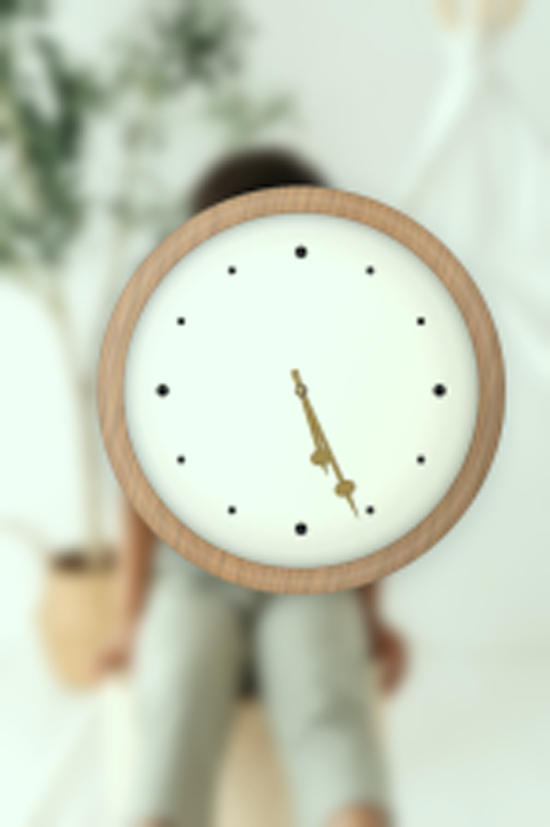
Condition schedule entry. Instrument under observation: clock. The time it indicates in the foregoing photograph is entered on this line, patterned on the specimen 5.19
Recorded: 5.26
